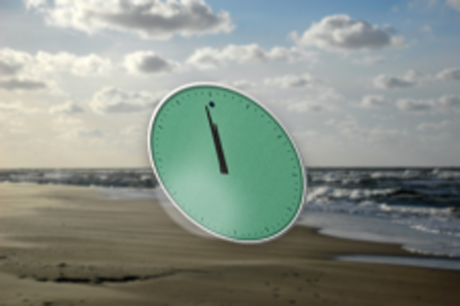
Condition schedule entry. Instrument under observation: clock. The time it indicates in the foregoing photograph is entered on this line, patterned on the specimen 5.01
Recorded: 11.59
